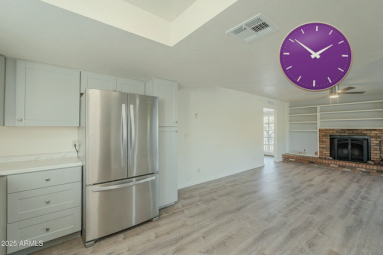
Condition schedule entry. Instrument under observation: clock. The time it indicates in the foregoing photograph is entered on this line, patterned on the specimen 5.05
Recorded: 1.51
